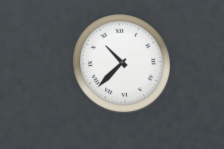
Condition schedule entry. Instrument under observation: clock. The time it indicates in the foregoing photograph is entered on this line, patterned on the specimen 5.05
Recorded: 10.38
